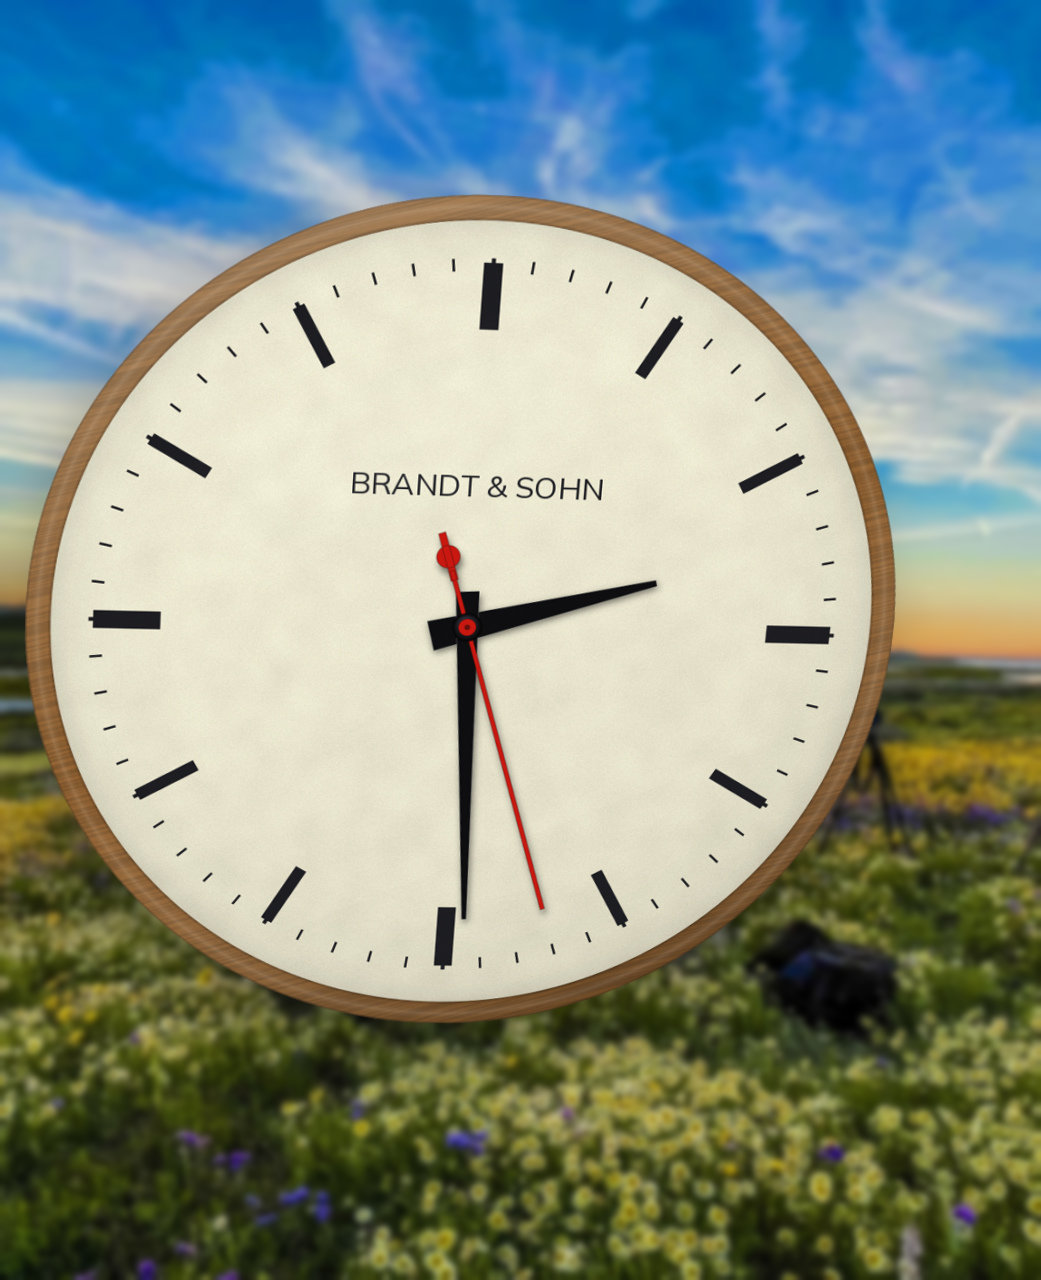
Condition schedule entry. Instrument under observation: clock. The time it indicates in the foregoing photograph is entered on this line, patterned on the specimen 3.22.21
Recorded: 2.29.27
